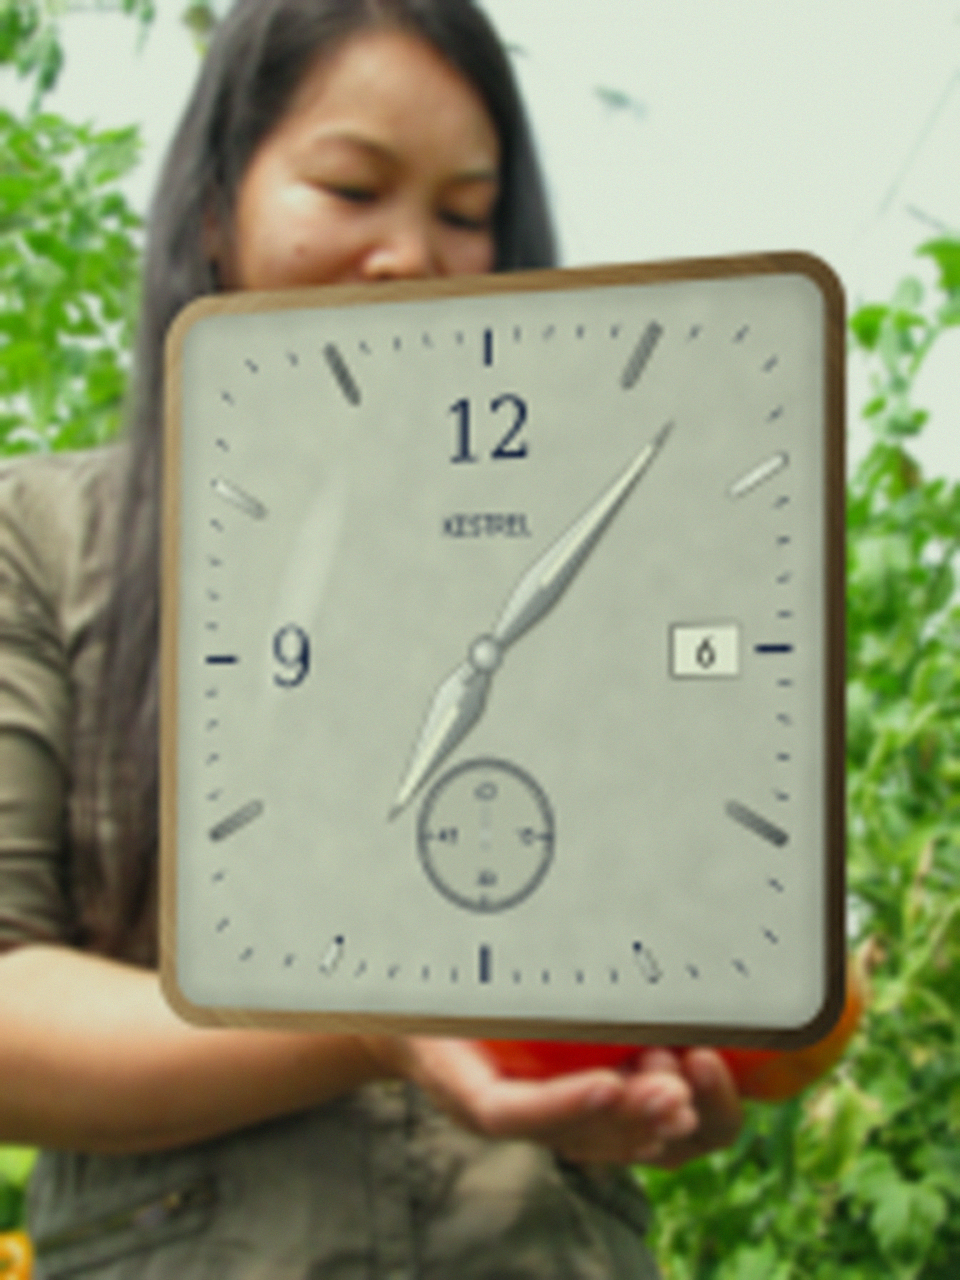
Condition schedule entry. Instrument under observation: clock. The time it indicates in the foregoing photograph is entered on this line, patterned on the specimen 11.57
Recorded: 7.07
